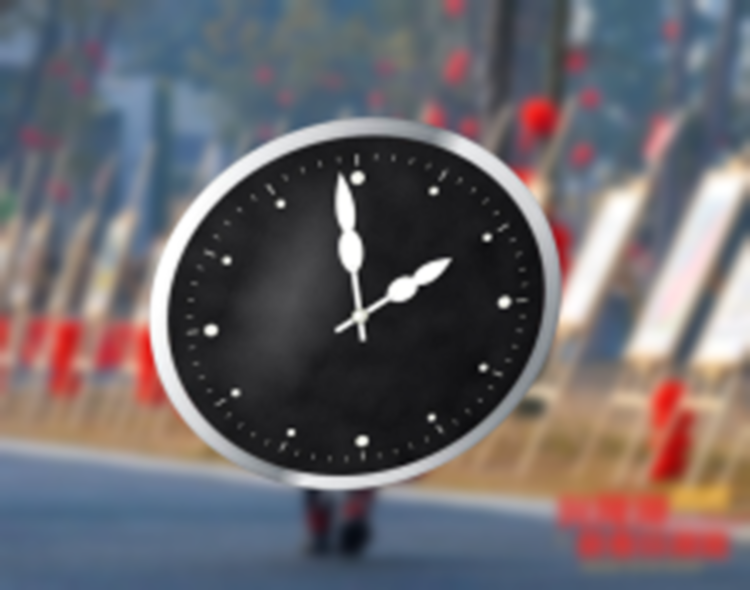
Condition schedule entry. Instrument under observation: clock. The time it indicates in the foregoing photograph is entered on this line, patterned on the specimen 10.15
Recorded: 1.59
